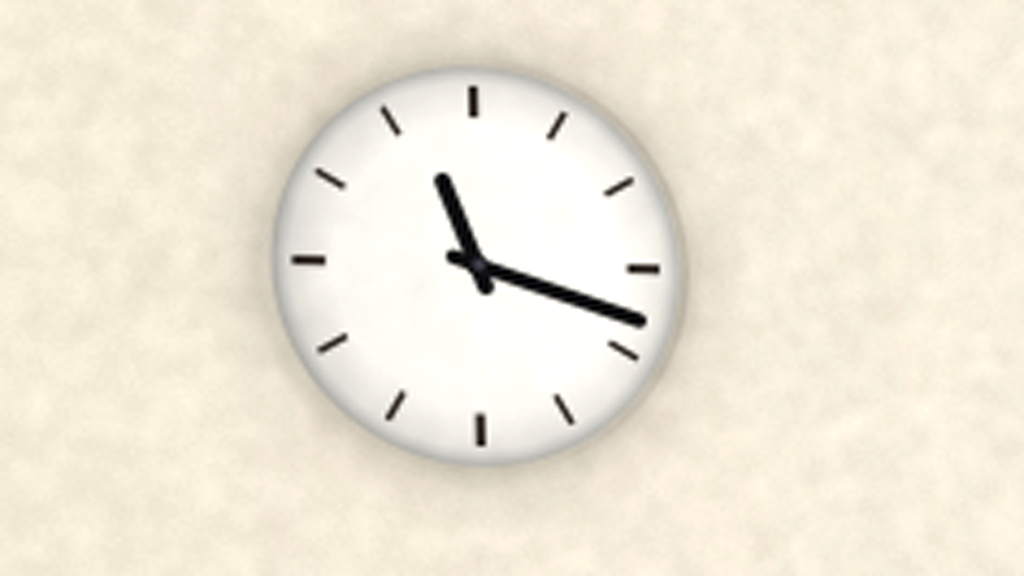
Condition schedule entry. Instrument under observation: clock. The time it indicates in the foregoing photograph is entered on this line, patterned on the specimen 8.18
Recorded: 11.18
